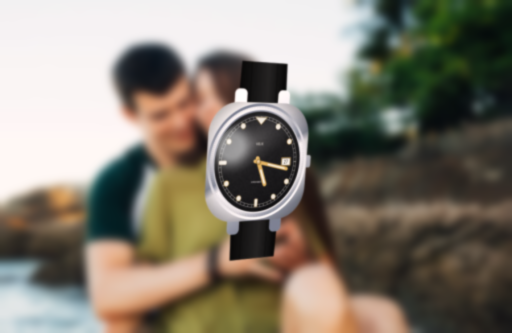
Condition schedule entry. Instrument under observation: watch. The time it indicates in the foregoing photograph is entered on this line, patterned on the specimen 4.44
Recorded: 5.17
